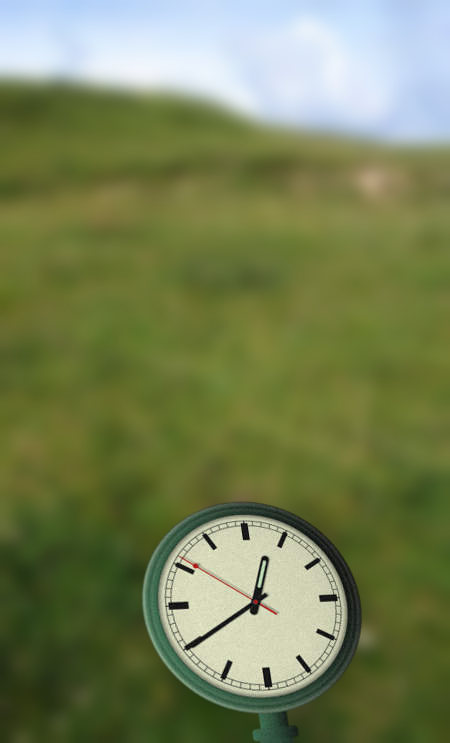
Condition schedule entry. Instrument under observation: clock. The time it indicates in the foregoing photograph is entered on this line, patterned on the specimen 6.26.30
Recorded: 12.39.51
